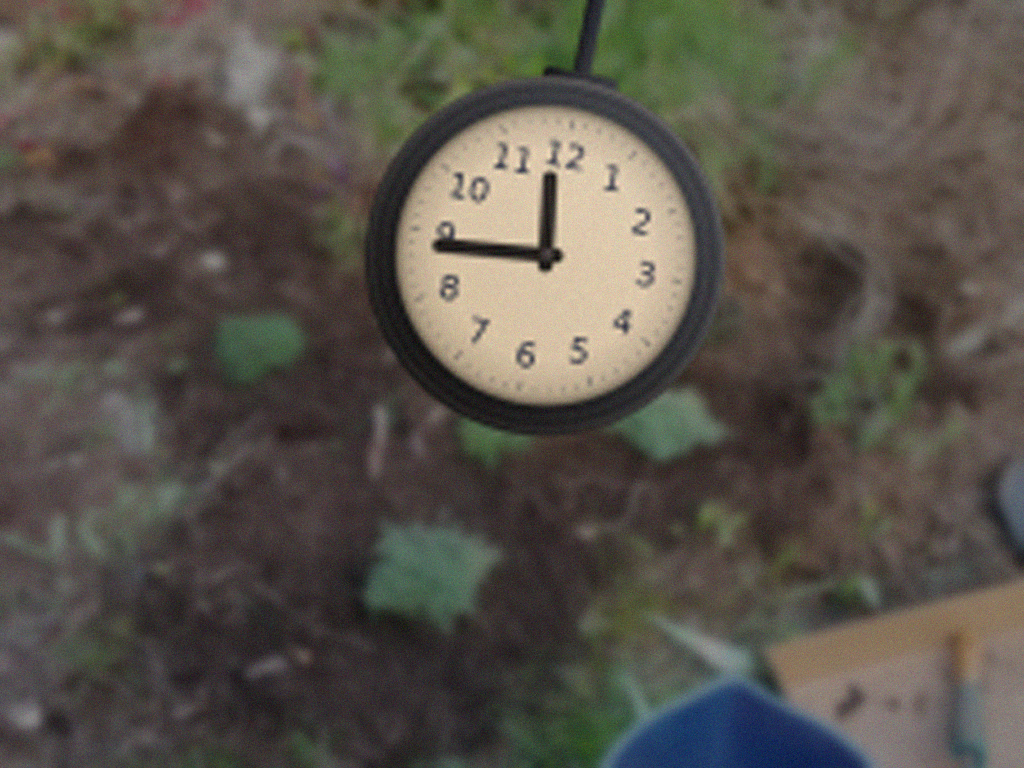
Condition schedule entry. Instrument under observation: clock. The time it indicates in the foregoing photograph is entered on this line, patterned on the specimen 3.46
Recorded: 11.44
